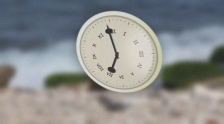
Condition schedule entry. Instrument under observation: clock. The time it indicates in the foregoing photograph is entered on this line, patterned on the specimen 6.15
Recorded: 6.59
